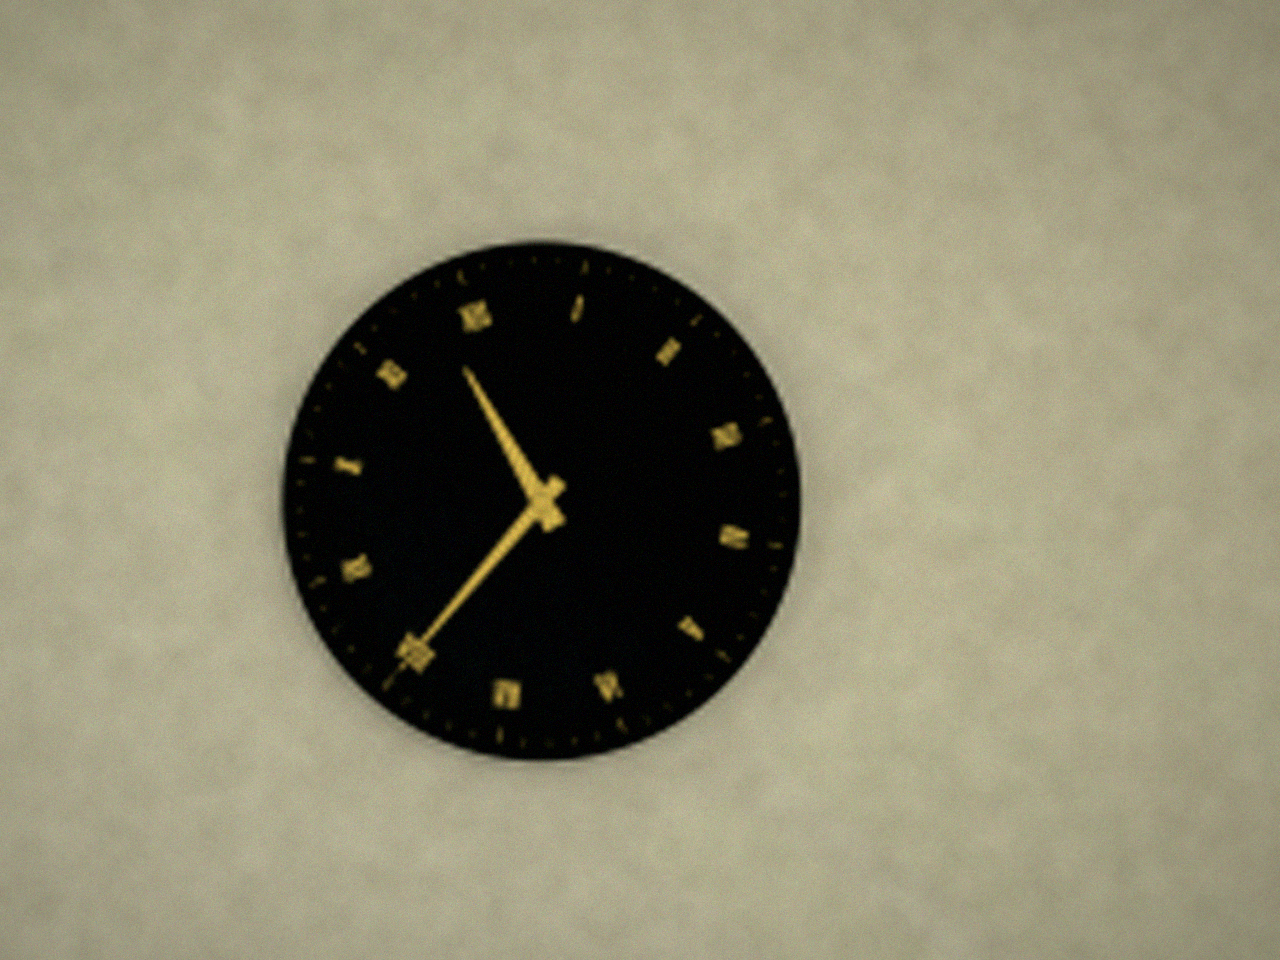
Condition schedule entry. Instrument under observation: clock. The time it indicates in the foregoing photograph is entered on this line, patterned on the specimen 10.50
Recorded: 11.40
